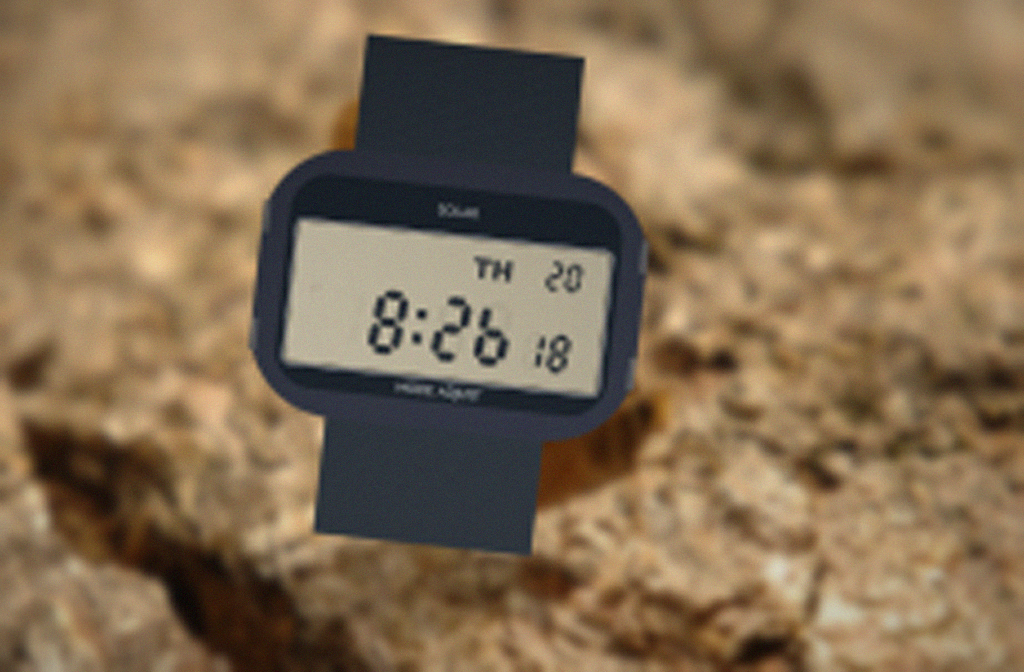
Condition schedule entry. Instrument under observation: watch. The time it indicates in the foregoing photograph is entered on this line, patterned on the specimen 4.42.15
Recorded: 8.26.18
